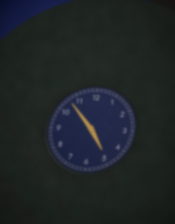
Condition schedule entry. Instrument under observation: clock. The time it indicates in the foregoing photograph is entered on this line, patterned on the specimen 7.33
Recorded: 4.53
